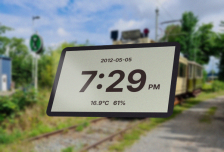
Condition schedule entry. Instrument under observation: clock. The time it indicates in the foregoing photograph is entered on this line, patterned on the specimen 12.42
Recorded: 7.29
